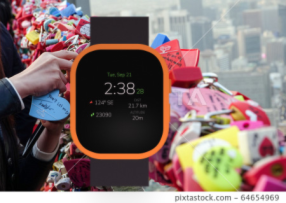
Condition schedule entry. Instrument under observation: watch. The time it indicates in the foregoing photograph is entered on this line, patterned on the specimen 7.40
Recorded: 2.38
